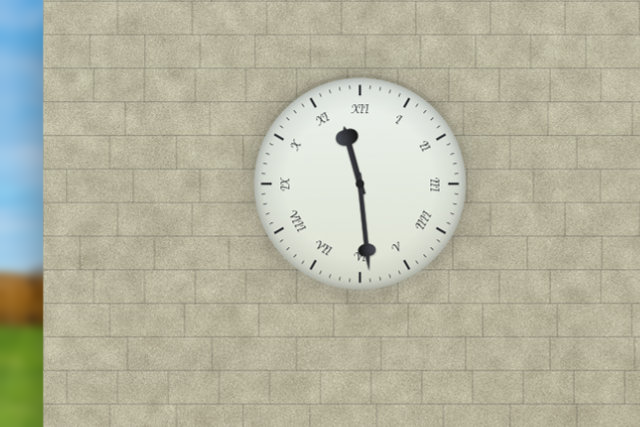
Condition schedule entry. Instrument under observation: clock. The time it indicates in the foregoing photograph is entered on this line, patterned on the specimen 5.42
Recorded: 11.29
